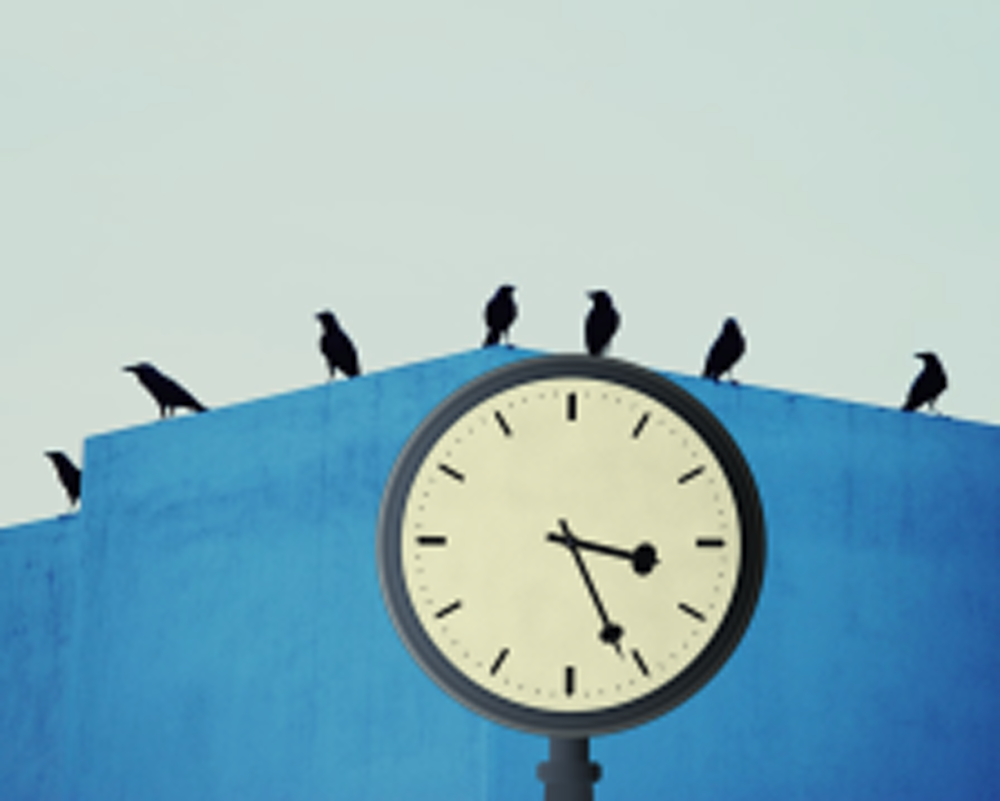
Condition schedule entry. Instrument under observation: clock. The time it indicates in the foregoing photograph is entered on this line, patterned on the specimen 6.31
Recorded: 3.26
